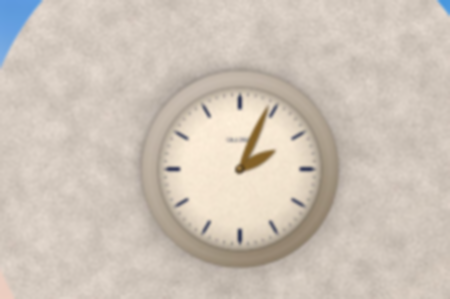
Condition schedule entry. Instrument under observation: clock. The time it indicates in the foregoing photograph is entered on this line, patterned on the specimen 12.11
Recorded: 2.04
